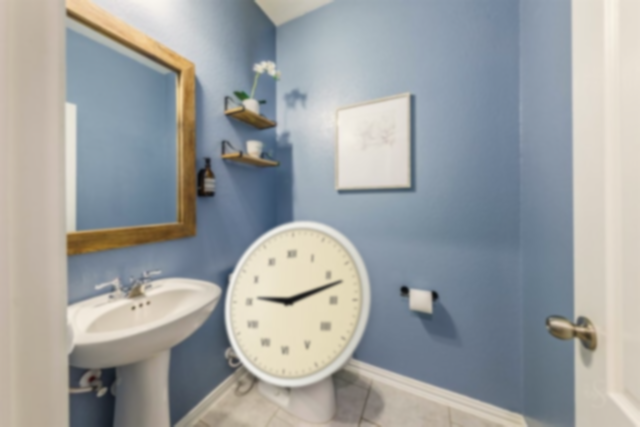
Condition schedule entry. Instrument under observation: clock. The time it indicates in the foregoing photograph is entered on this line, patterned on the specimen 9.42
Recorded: 9.12
